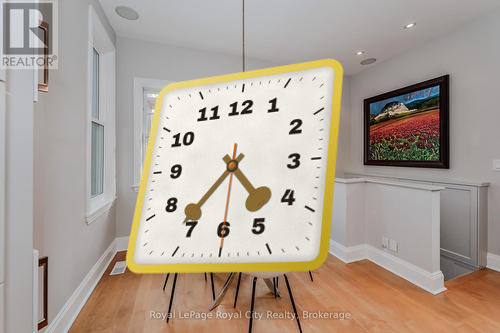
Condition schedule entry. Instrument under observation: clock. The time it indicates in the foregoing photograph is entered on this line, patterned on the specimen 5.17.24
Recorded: 4.36.30
